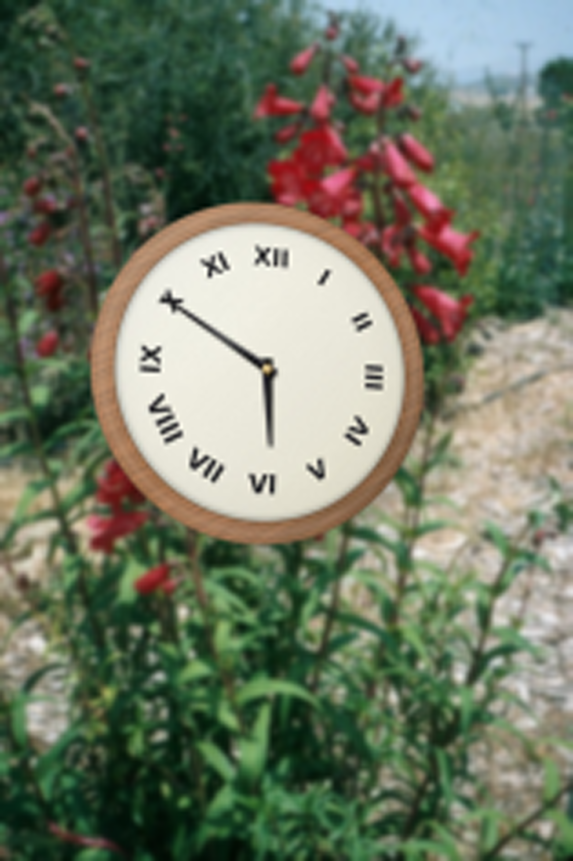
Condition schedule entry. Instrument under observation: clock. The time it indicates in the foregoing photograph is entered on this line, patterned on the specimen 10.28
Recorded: 5.50
